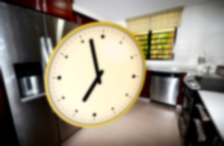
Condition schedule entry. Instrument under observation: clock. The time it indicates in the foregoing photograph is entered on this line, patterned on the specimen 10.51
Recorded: 6.57
